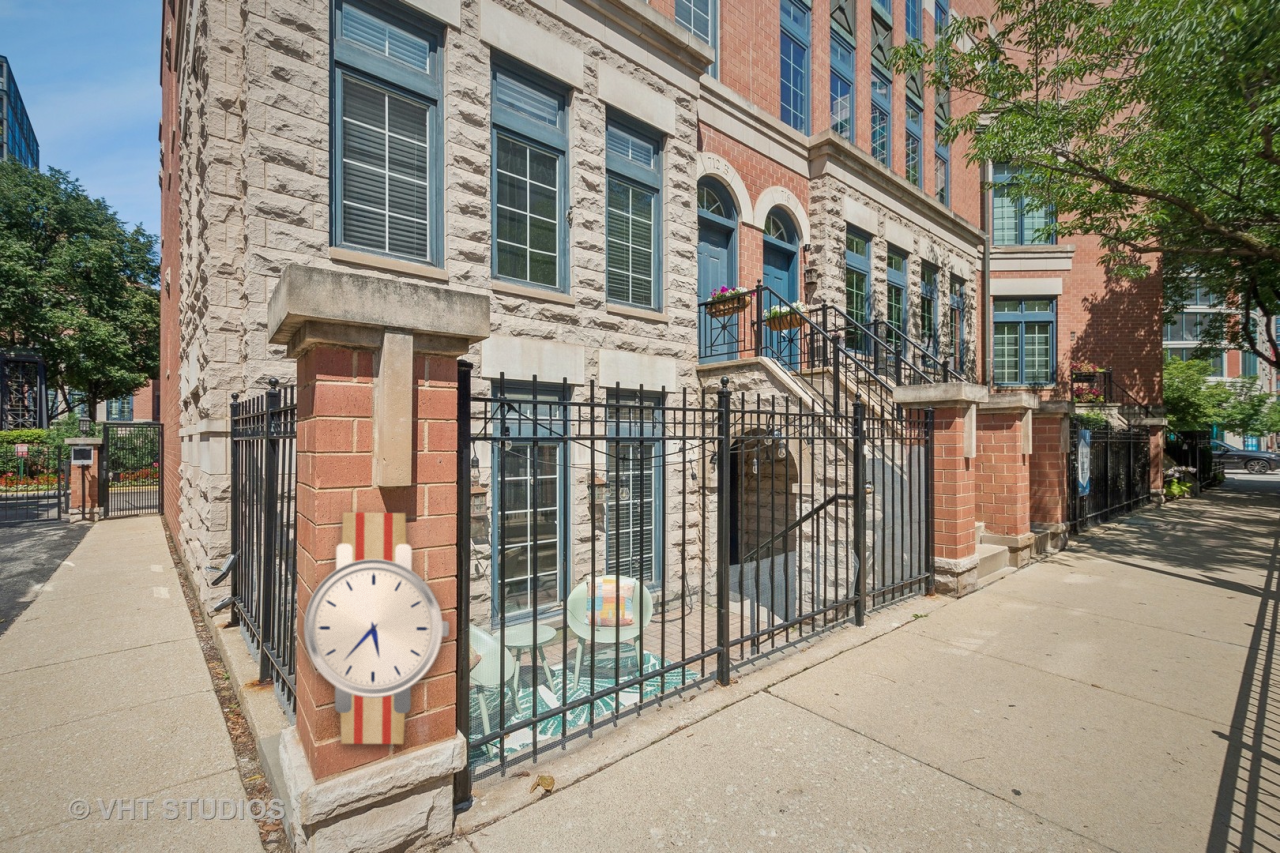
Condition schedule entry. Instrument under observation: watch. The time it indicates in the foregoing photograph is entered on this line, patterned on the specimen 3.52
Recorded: 5.37
